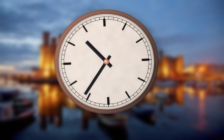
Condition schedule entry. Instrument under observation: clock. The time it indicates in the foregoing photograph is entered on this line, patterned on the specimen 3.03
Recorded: 10.36
